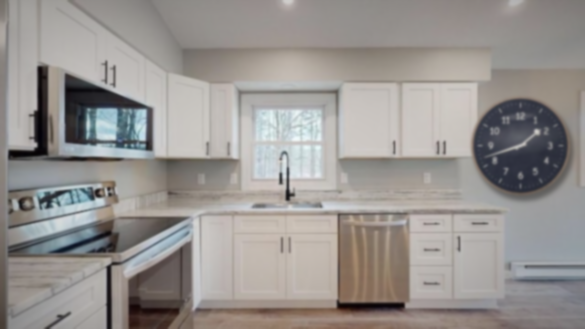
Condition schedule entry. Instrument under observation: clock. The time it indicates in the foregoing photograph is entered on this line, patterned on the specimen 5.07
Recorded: 1.42
